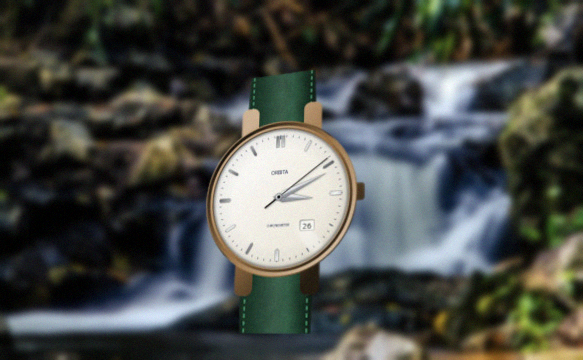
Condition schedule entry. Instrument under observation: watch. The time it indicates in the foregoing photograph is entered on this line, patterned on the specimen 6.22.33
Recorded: 3.11.09
